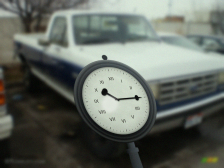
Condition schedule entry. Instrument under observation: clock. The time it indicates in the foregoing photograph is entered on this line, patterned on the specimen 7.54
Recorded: 10.15
